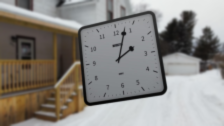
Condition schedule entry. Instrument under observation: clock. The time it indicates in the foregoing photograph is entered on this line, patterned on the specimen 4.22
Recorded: 2.03
